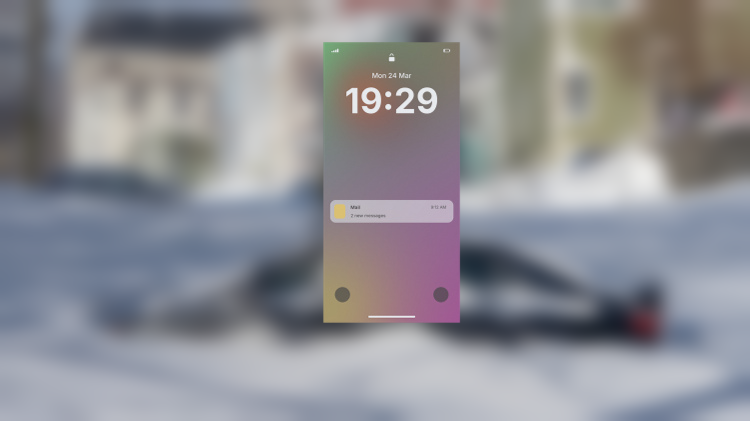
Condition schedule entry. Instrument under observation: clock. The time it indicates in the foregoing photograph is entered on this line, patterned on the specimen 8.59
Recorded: 19.29
